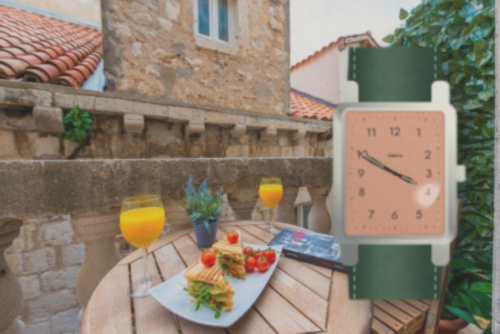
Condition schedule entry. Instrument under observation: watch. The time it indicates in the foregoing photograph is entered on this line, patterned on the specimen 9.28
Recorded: 3.50
